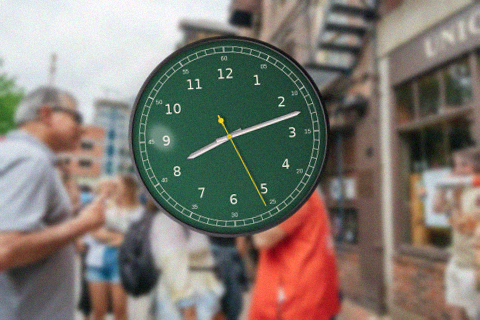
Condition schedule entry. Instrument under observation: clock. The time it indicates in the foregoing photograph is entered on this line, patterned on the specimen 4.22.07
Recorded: 8.12.26
